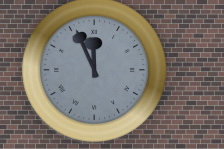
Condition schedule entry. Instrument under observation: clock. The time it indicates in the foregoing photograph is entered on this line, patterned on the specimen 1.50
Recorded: 11.56
